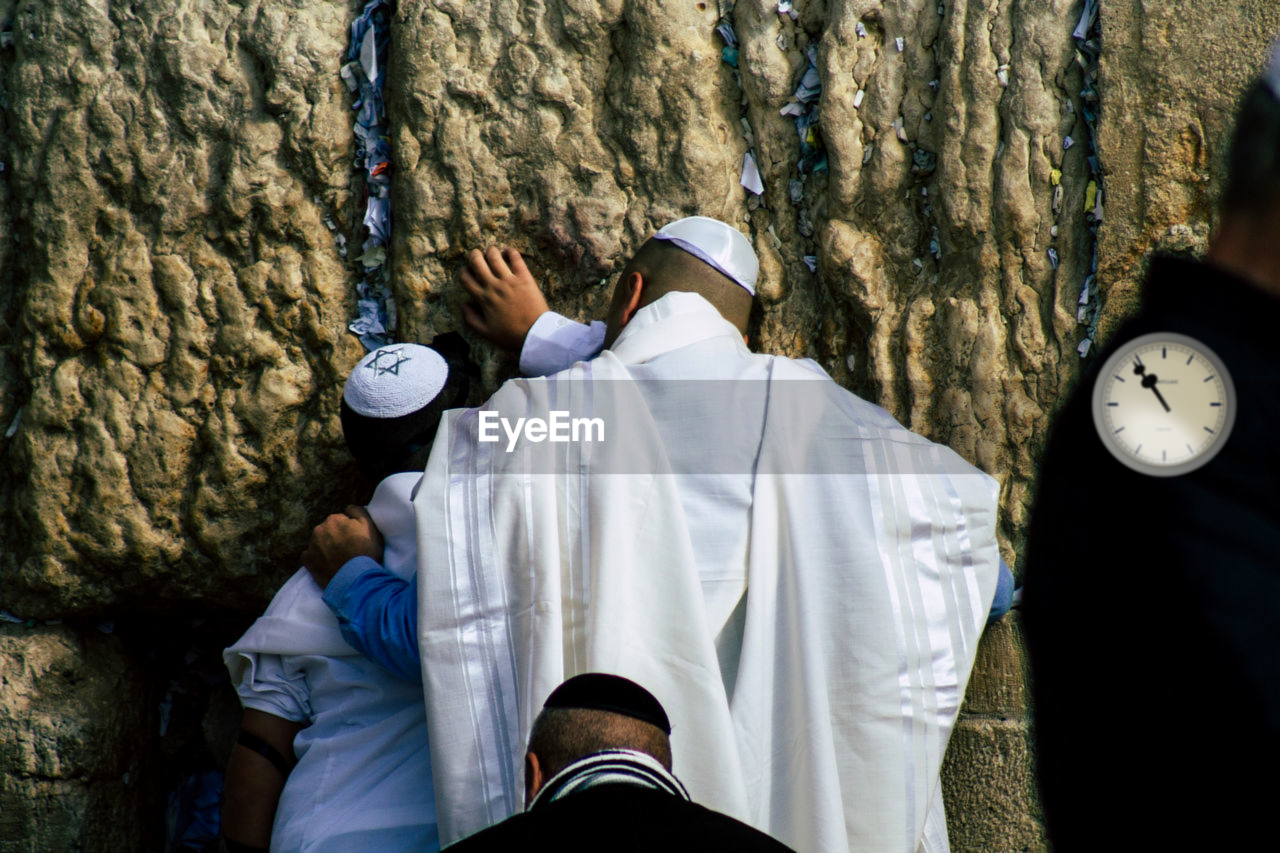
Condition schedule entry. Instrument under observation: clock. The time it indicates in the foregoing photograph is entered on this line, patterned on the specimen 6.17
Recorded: 10.54
